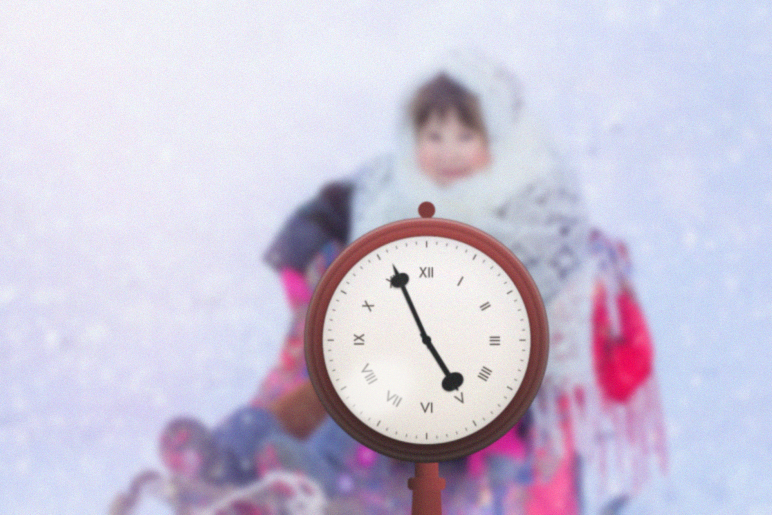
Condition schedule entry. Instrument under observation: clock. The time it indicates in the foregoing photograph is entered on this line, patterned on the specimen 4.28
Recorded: 4.56
